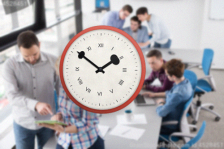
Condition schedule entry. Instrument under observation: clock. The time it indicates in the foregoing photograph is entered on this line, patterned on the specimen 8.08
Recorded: 1.51
